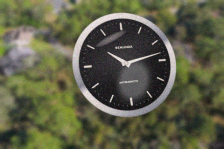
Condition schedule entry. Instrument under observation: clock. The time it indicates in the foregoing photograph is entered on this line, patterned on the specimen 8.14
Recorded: 10.13
